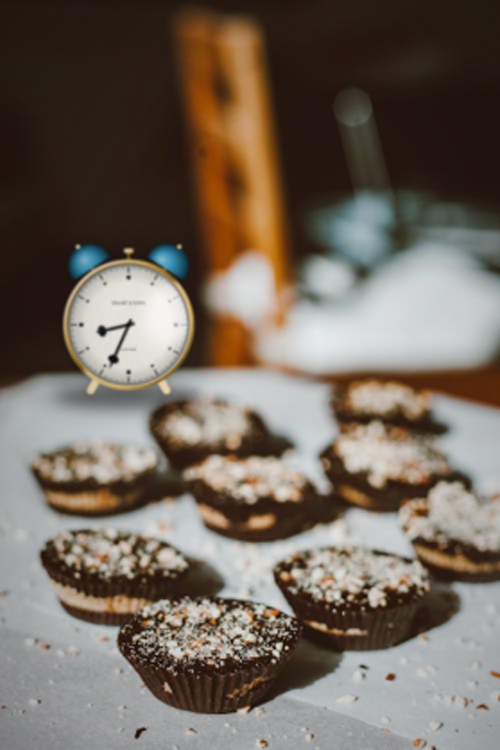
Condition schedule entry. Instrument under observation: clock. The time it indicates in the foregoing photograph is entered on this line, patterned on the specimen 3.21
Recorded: 8.34
